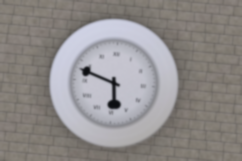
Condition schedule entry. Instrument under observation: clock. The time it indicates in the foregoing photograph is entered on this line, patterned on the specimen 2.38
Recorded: 5.48
